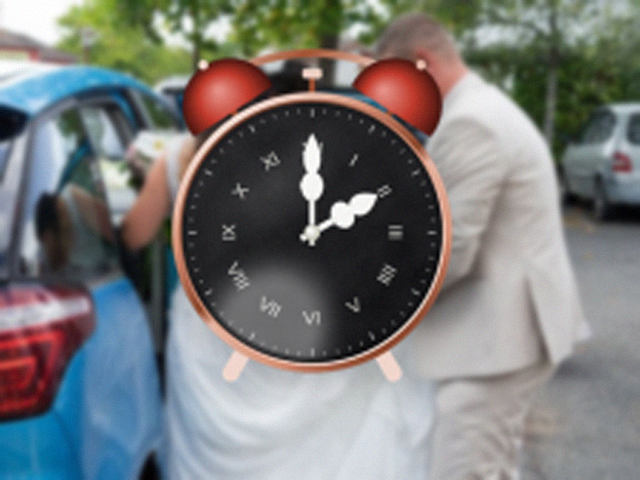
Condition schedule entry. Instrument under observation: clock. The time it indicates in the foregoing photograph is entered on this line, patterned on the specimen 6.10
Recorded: 2.00
